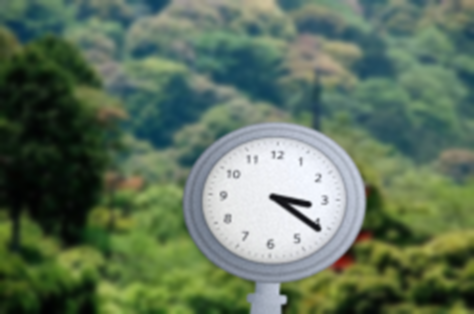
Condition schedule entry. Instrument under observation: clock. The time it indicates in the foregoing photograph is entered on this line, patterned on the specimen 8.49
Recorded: 3.21
